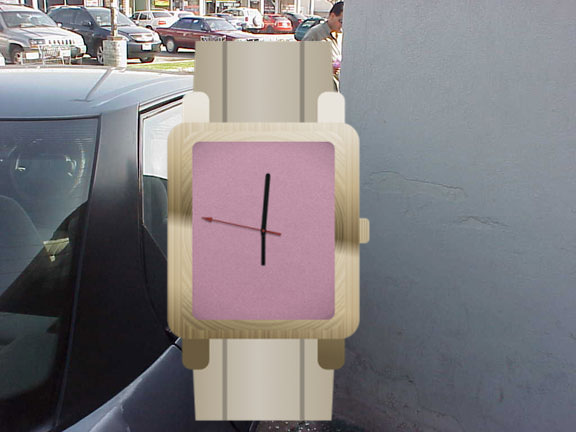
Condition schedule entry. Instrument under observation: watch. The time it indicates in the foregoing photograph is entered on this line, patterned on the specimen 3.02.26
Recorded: 6.00.47
